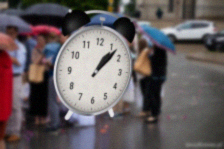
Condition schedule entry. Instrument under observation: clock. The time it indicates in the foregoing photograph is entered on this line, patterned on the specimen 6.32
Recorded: 1.07
